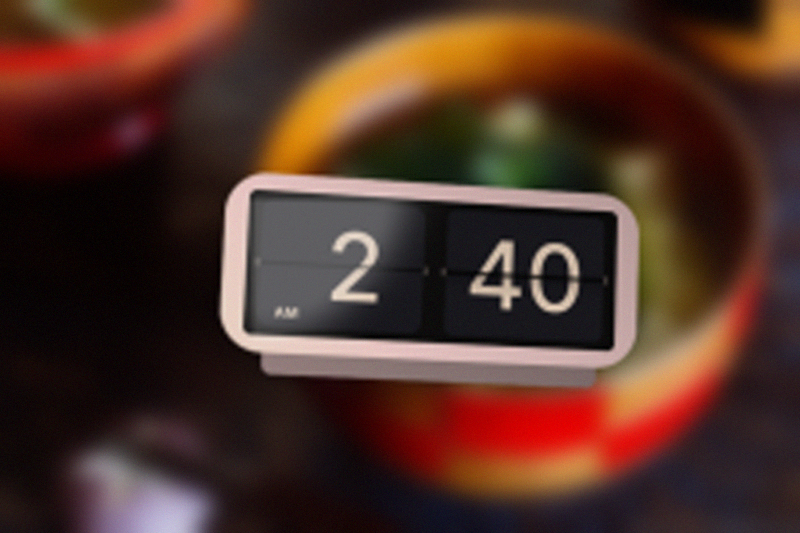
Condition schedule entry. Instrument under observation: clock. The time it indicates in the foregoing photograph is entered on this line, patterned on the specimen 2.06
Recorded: 2.40
